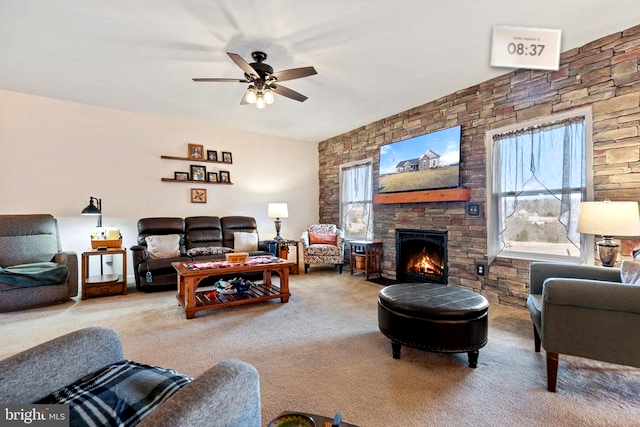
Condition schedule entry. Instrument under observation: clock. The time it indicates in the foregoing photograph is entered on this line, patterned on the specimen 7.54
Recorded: 8.37
